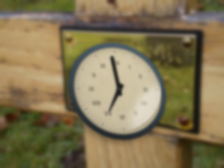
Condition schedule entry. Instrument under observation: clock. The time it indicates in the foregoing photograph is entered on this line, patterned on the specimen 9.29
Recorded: 6.59
